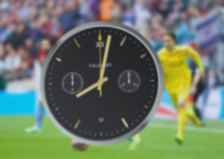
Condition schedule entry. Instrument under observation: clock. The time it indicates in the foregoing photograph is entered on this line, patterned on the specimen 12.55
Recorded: 8.02
